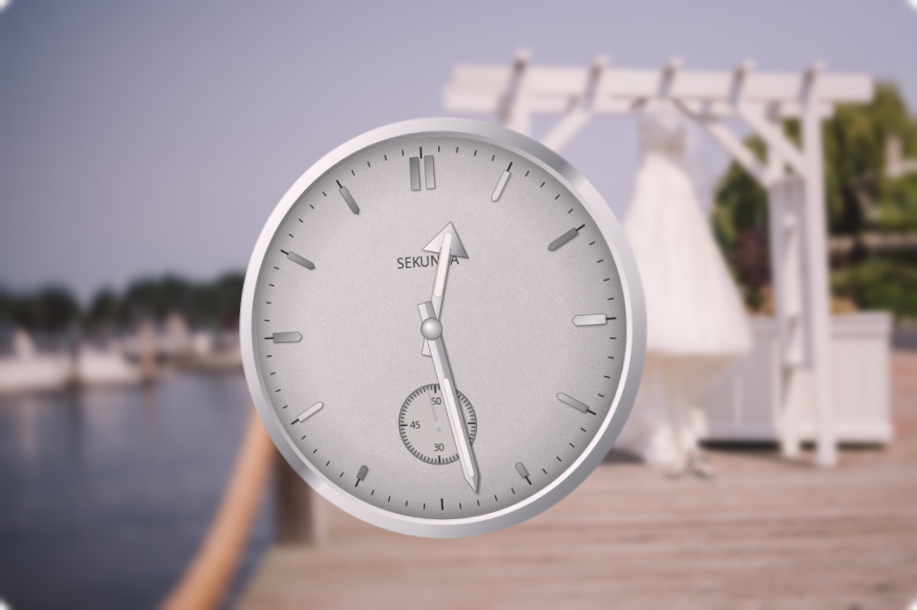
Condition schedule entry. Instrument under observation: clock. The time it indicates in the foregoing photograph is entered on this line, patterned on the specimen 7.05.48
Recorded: 12.27.58
